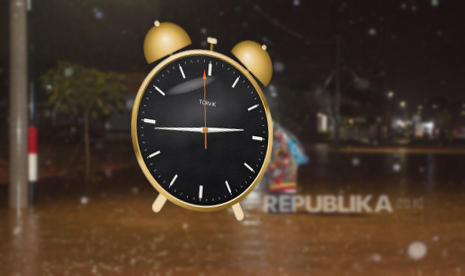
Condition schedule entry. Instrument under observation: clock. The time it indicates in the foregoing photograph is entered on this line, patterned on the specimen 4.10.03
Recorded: 2.43.59
